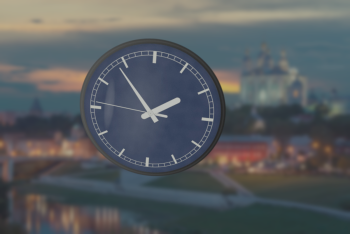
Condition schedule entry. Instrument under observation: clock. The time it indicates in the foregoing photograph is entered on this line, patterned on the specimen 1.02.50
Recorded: 1.53.46
